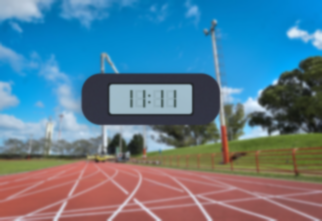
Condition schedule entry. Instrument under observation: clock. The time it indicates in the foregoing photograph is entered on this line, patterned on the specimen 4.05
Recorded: 11.11
